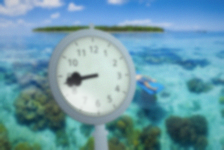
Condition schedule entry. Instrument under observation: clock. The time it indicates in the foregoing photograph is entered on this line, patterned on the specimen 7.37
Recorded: 8.43
